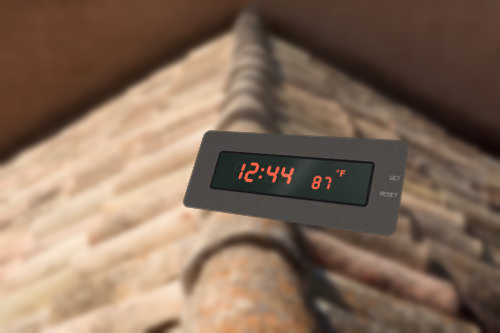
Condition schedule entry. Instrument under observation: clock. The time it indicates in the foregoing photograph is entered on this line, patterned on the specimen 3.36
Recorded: 12.44
